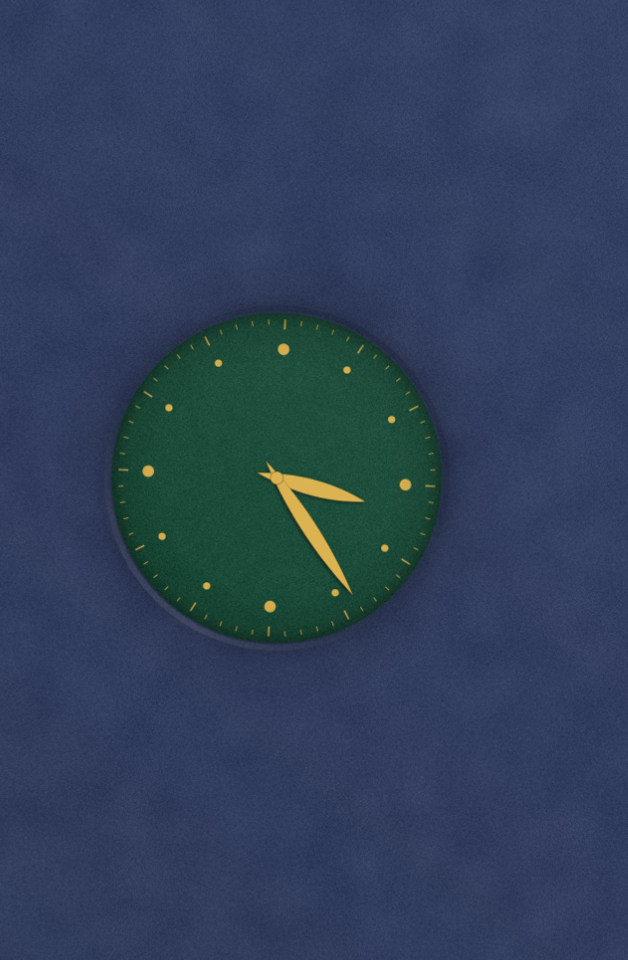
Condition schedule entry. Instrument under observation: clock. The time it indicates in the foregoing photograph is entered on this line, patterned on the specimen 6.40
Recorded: 3.24
